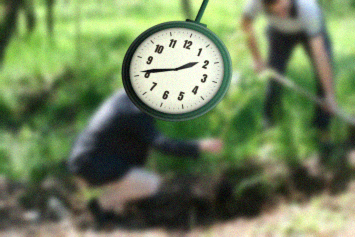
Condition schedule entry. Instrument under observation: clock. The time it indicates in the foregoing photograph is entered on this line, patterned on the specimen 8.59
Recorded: 1.41
